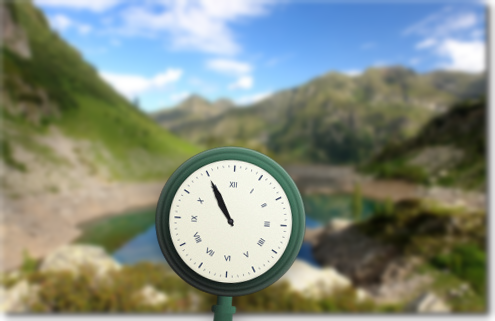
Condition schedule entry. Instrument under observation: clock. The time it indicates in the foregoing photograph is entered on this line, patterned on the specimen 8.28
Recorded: 10.55
